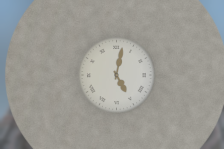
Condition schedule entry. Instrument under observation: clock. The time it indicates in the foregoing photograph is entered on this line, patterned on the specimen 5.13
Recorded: 5.02
